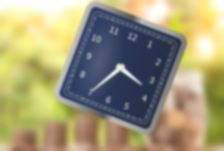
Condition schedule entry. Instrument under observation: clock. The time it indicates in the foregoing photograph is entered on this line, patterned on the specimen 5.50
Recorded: 3.35
